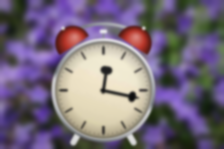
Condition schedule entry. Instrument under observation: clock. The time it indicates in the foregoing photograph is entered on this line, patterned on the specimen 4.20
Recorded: 12.17
